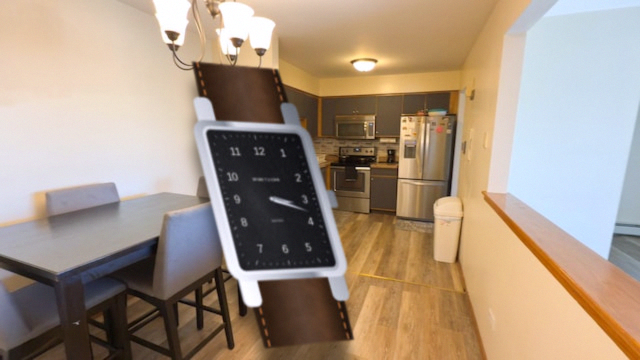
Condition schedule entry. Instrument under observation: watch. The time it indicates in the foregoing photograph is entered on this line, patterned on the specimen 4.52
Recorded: 3.18
